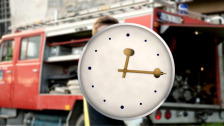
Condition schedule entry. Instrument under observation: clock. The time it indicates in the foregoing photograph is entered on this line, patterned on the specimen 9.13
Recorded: 12.15
